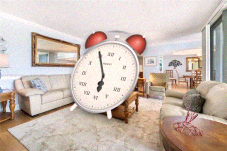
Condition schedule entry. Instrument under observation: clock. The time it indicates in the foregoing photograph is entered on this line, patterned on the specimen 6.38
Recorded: 5.55
